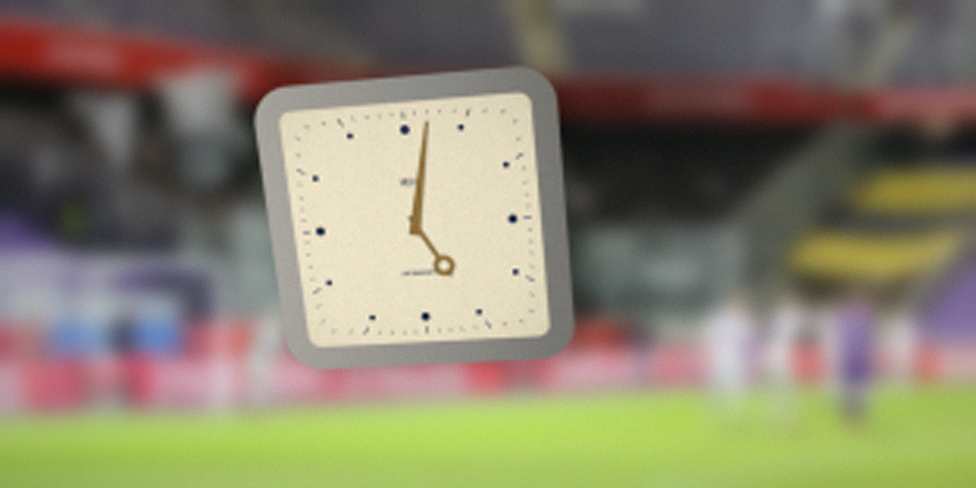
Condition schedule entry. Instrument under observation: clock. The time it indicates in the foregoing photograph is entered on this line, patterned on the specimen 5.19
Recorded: 5.02
